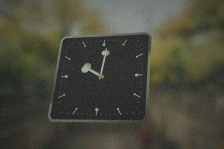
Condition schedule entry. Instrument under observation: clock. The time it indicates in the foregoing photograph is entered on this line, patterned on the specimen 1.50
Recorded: 10.01
